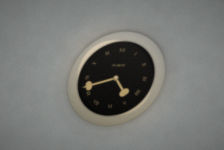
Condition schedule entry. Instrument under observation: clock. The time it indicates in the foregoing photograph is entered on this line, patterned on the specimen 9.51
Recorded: 4.42
